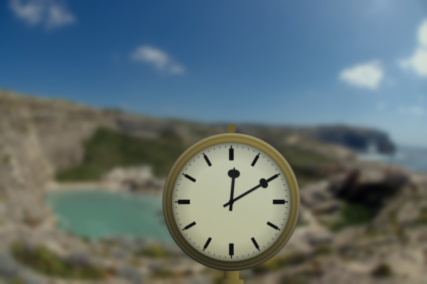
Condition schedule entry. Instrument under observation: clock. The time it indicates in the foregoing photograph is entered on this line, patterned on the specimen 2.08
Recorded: 12.10
